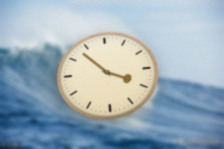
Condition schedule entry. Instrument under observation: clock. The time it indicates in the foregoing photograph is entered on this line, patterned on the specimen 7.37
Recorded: 3.53
